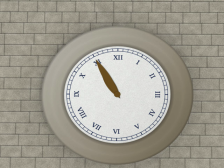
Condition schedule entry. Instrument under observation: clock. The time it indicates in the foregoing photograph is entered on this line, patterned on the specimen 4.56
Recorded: 10.55
